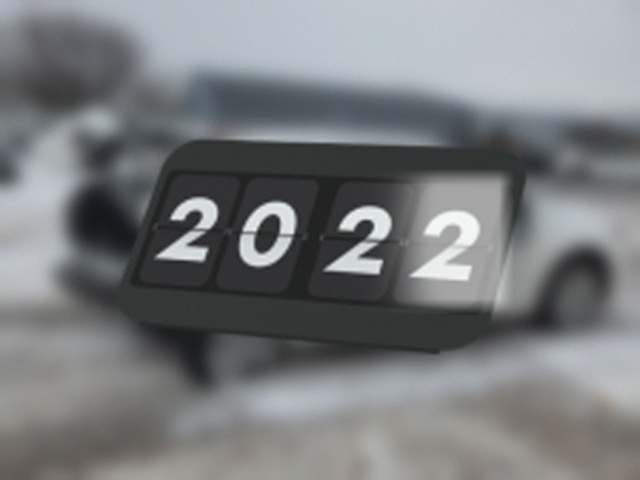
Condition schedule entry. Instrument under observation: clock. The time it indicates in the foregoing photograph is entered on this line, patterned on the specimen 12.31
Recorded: 20.22
